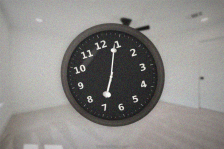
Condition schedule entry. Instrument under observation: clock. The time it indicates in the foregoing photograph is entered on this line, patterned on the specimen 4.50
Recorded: 7.04
